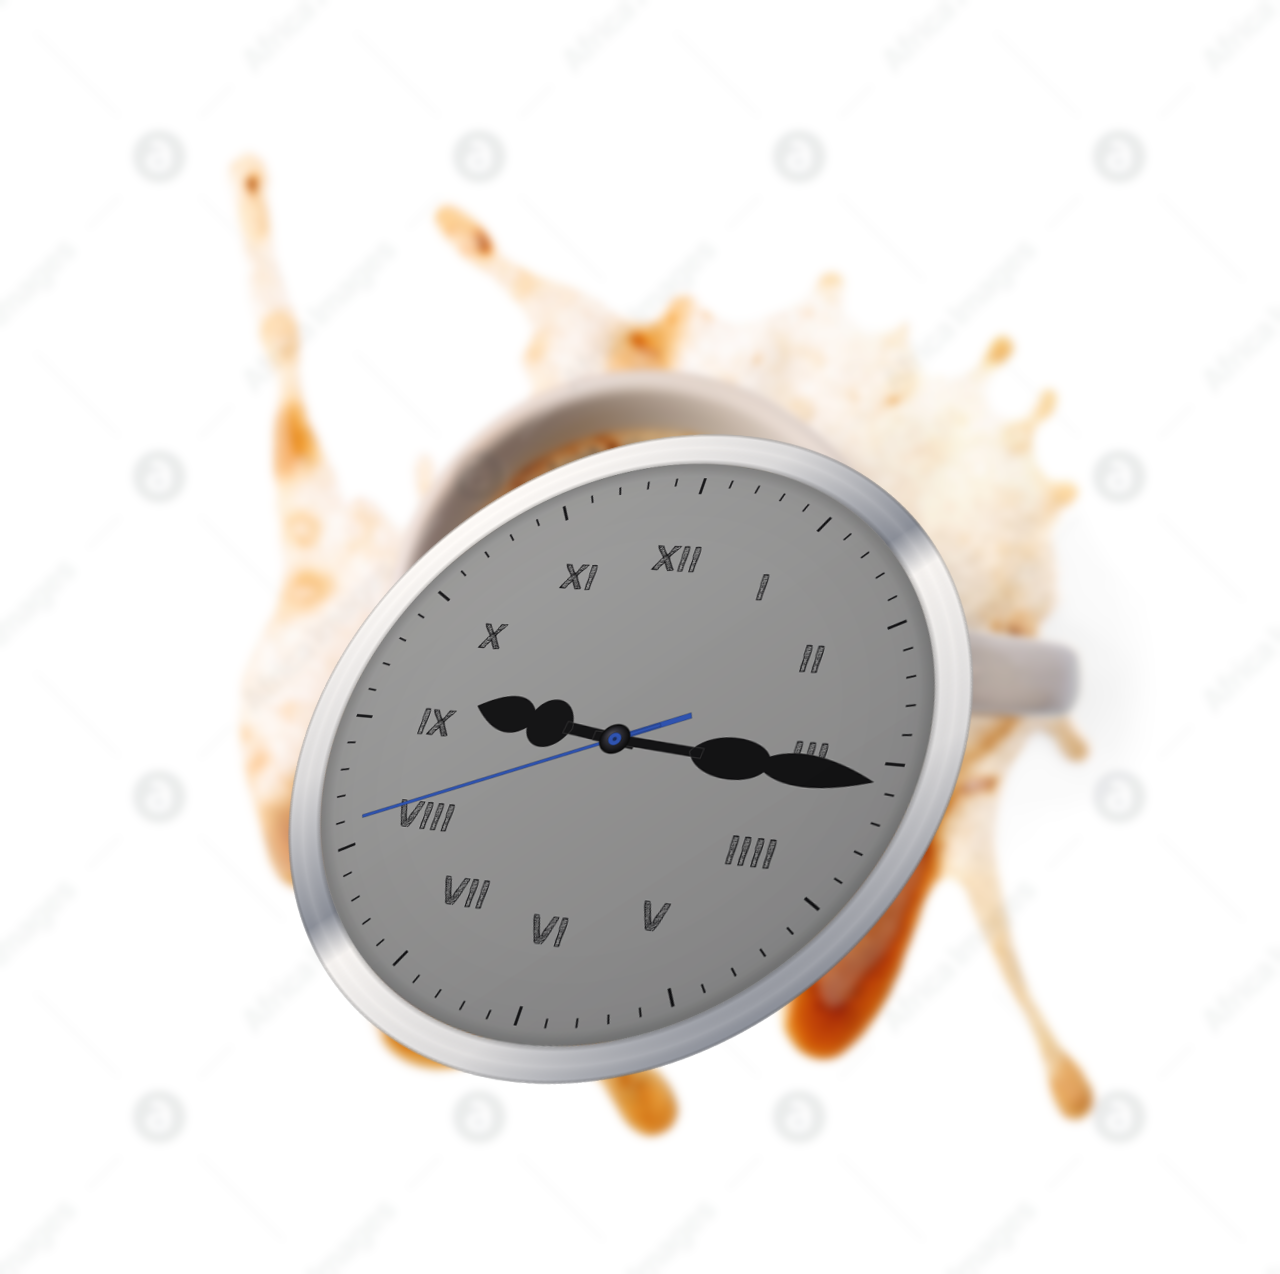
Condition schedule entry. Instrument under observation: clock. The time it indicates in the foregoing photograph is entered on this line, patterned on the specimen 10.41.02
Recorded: 9.15.41
